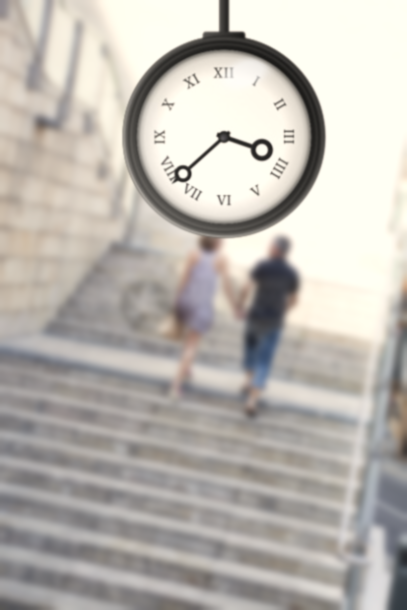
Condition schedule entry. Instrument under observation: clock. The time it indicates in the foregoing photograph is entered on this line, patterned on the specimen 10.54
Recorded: 3.38
